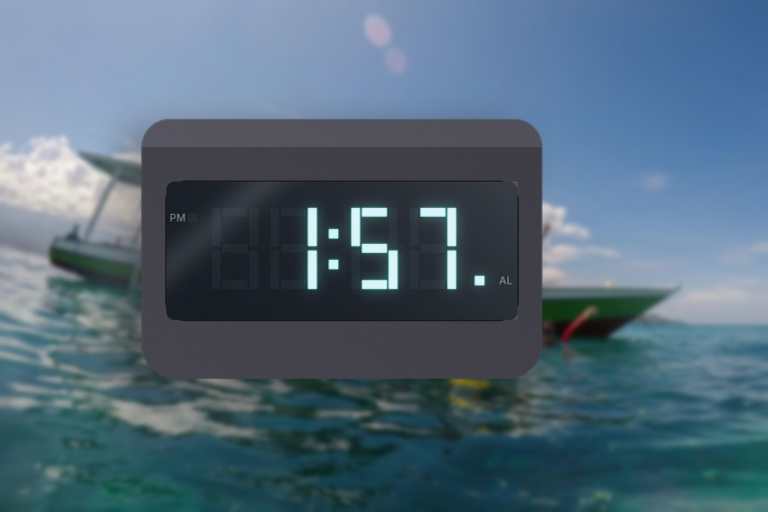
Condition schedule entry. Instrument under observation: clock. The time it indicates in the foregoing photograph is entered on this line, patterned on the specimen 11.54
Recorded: 1.57
